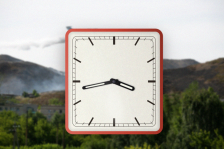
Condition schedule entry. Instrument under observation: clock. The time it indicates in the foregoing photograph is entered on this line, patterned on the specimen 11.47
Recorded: 3.43
